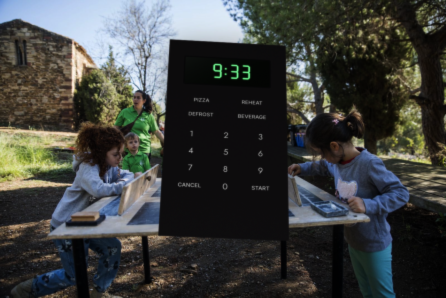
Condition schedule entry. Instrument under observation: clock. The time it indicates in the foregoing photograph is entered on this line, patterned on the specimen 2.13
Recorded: 9.33
